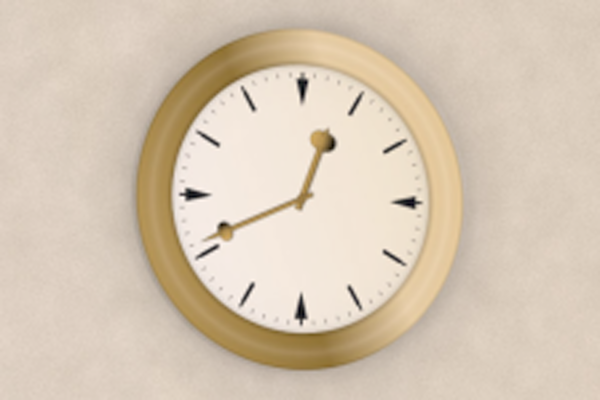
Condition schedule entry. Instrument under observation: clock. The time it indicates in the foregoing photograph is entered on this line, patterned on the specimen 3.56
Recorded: 12.41
